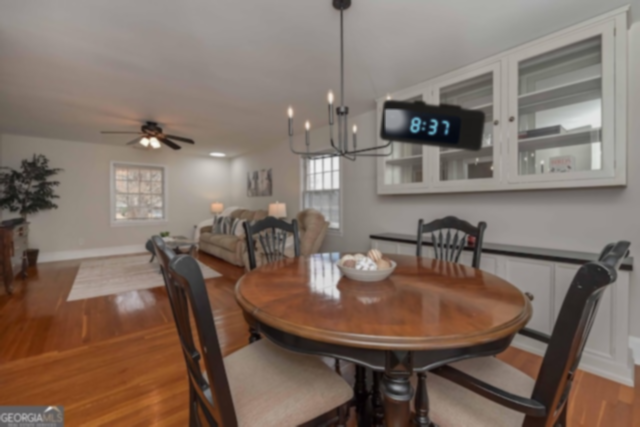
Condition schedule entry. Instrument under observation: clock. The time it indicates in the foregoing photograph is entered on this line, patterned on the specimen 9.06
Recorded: 8.37
